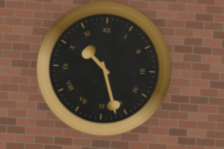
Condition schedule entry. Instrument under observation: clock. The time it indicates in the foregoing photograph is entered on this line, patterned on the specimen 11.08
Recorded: 10.27
